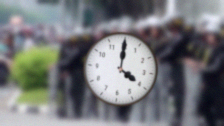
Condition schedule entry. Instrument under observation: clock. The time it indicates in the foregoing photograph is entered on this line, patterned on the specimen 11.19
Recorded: 4.00
